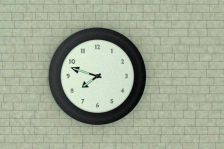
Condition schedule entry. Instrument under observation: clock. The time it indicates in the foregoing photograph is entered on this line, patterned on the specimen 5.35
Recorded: 7.48
